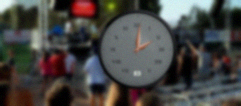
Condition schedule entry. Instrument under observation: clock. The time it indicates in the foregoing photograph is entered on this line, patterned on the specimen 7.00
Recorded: 2.01
